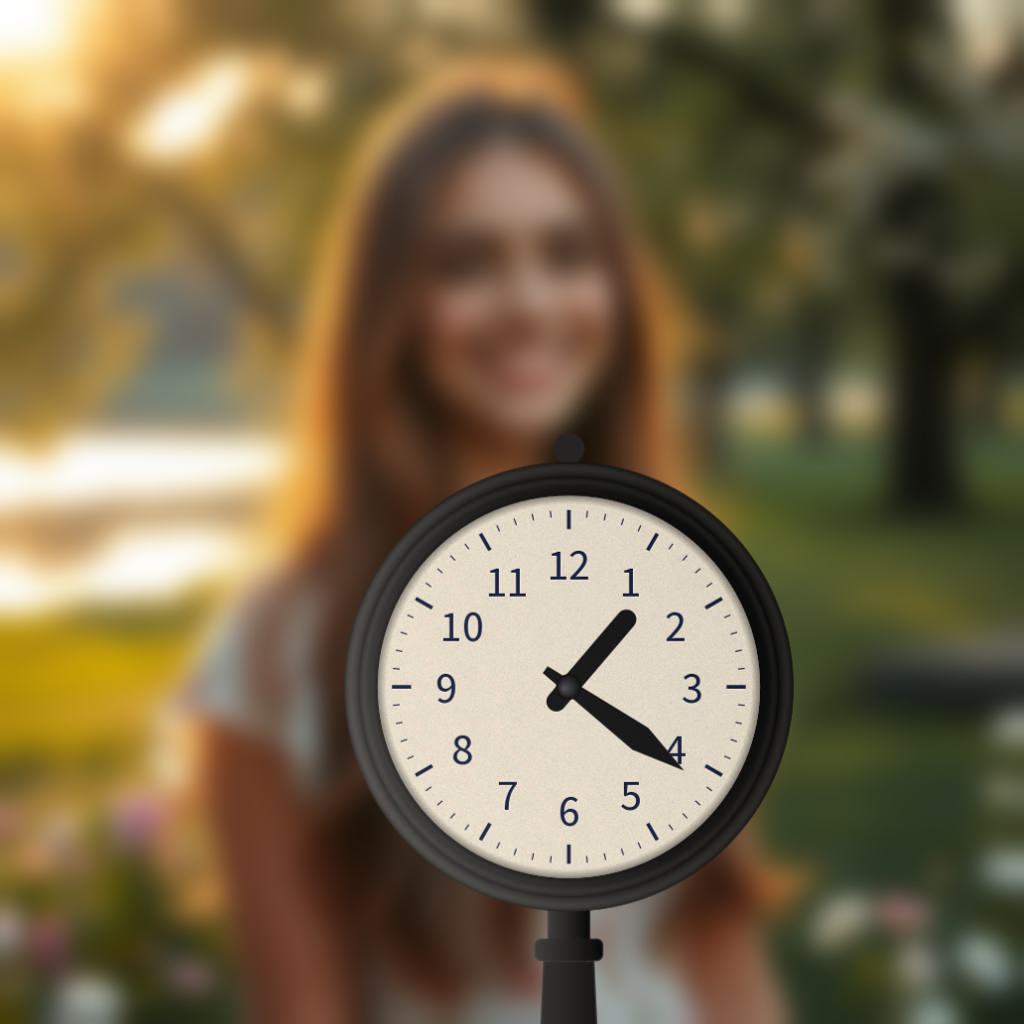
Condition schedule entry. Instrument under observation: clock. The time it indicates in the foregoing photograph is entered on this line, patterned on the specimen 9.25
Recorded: 1.21
